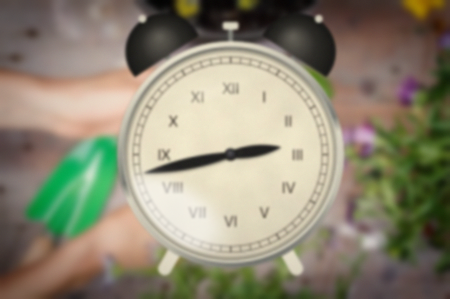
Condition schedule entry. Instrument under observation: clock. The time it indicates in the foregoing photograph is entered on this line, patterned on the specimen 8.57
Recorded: 2.43
